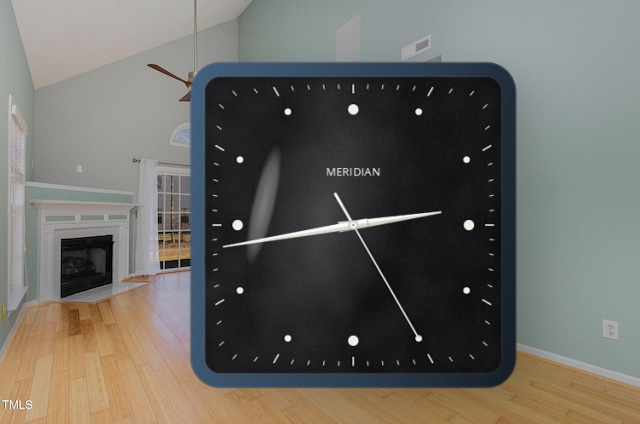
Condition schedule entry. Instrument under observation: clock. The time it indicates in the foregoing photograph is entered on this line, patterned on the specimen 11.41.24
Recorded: 2.43.25
